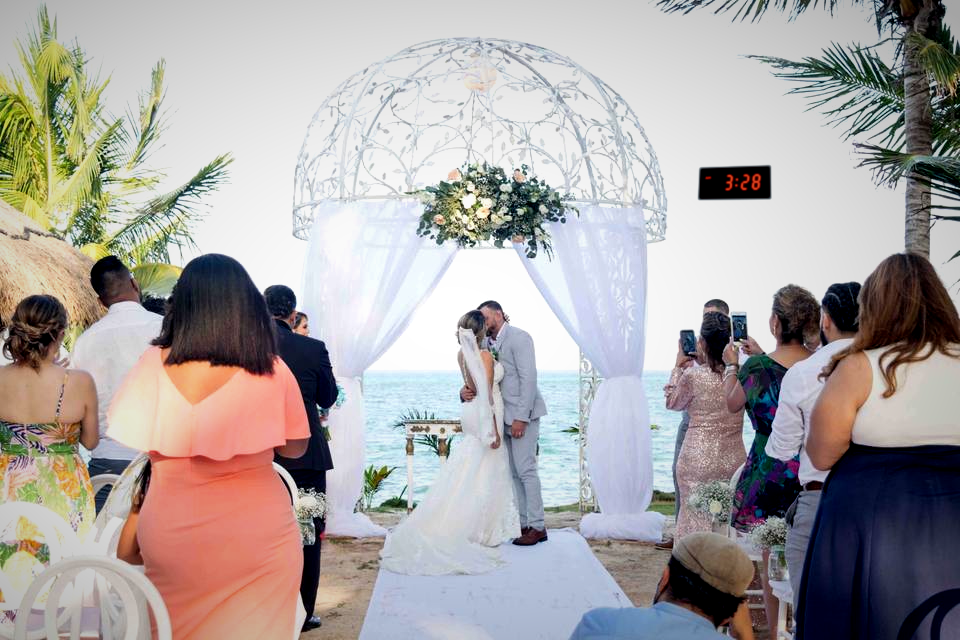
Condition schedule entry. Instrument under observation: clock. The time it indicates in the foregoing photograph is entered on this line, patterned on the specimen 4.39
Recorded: 3.28
